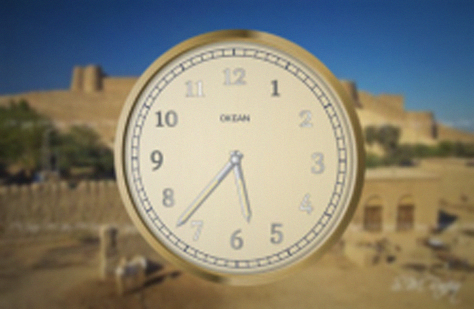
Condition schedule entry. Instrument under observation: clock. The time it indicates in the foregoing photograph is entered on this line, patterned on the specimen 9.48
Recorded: 5.37
